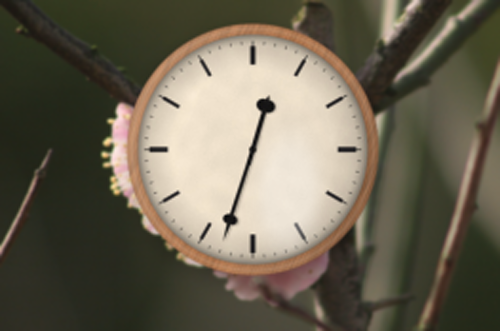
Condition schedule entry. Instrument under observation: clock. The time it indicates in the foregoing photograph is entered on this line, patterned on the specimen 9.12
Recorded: 12.33
